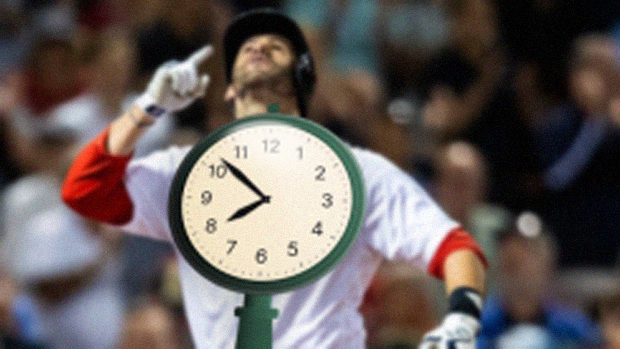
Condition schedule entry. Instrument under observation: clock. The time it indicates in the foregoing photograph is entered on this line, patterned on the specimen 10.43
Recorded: 7.52
